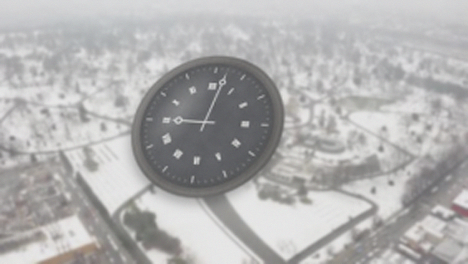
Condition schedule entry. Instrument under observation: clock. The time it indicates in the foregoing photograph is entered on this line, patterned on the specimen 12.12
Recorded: 9.02
